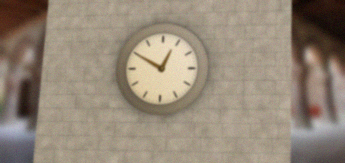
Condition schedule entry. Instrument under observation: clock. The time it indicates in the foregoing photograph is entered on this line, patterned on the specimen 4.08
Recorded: 12.50
